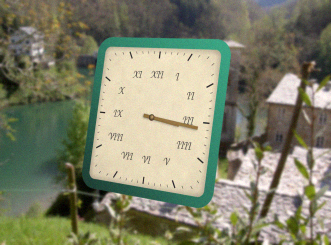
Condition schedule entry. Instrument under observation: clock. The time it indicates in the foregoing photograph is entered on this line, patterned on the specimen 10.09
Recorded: 3.16
